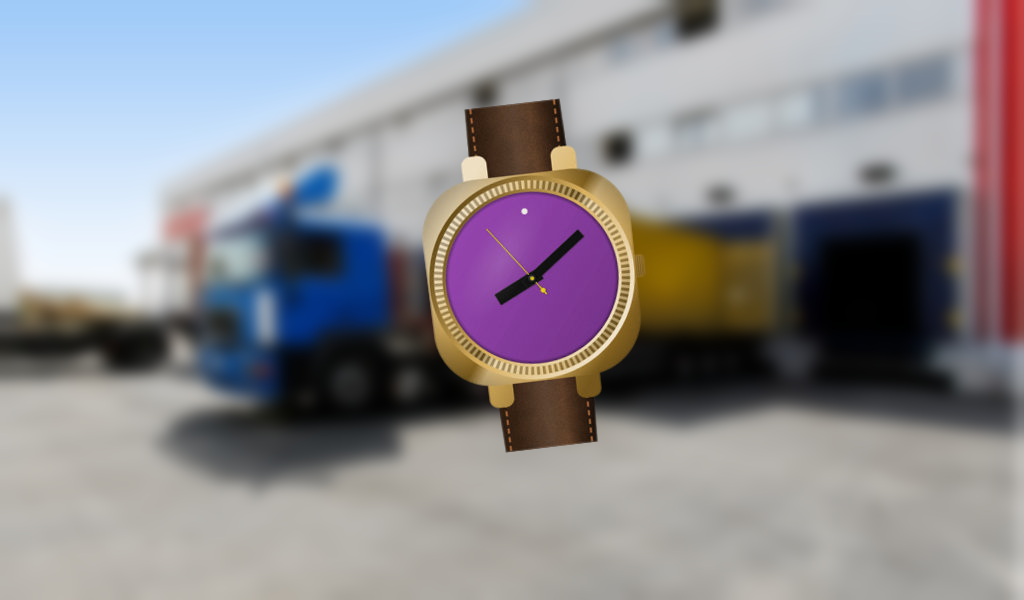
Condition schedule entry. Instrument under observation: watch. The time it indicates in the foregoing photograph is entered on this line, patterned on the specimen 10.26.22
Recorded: 8.08.54
